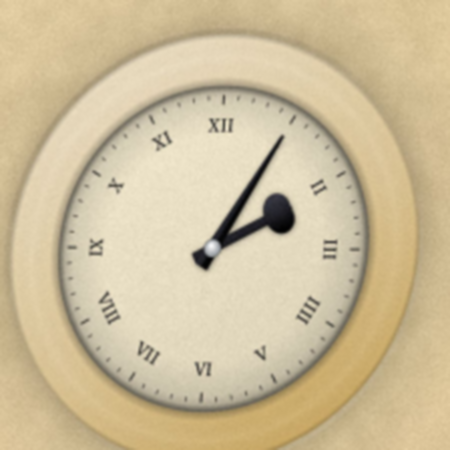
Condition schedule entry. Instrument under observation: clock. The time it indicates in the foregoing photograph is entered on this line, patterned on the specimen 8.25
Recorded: 2.05
